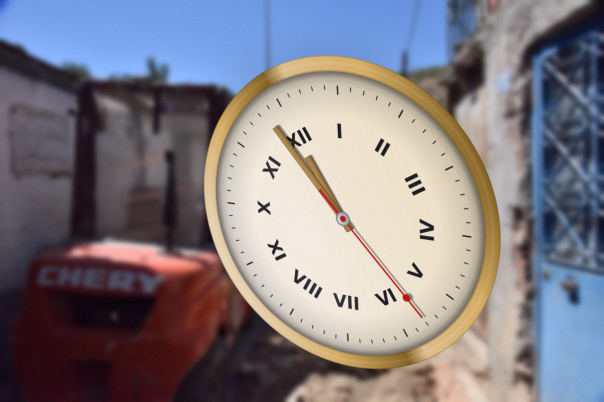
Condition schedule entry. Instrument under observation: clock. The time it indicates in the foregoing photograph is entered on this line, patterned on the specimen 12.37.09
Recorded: 11.58.28
